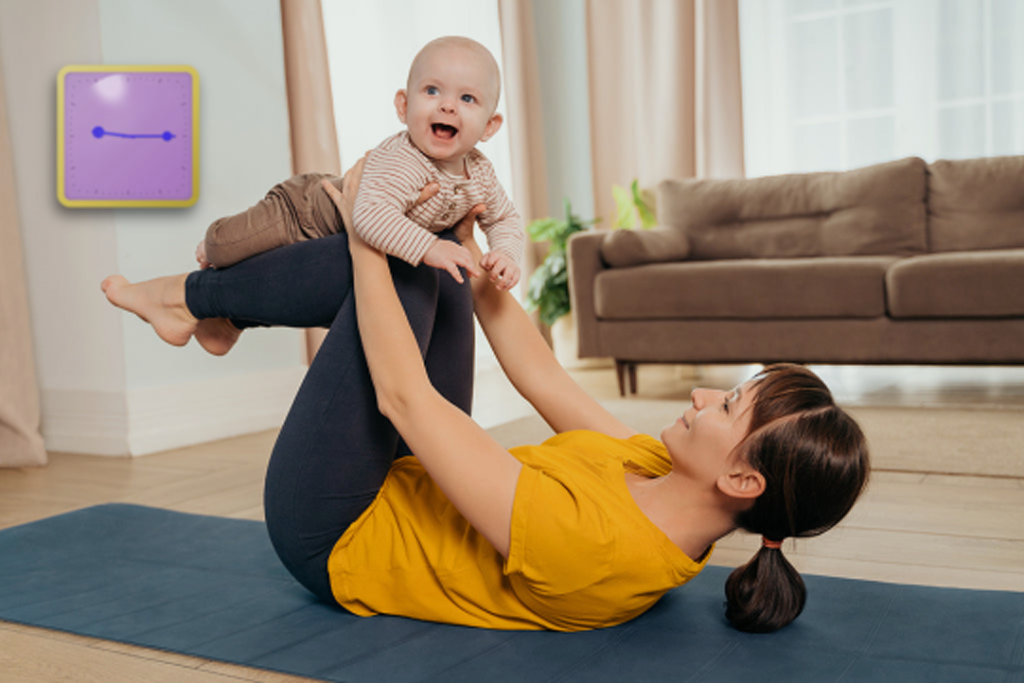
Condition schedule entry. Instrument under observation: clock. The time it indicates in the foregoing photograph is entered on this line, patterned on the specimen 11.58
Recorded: 9.15
